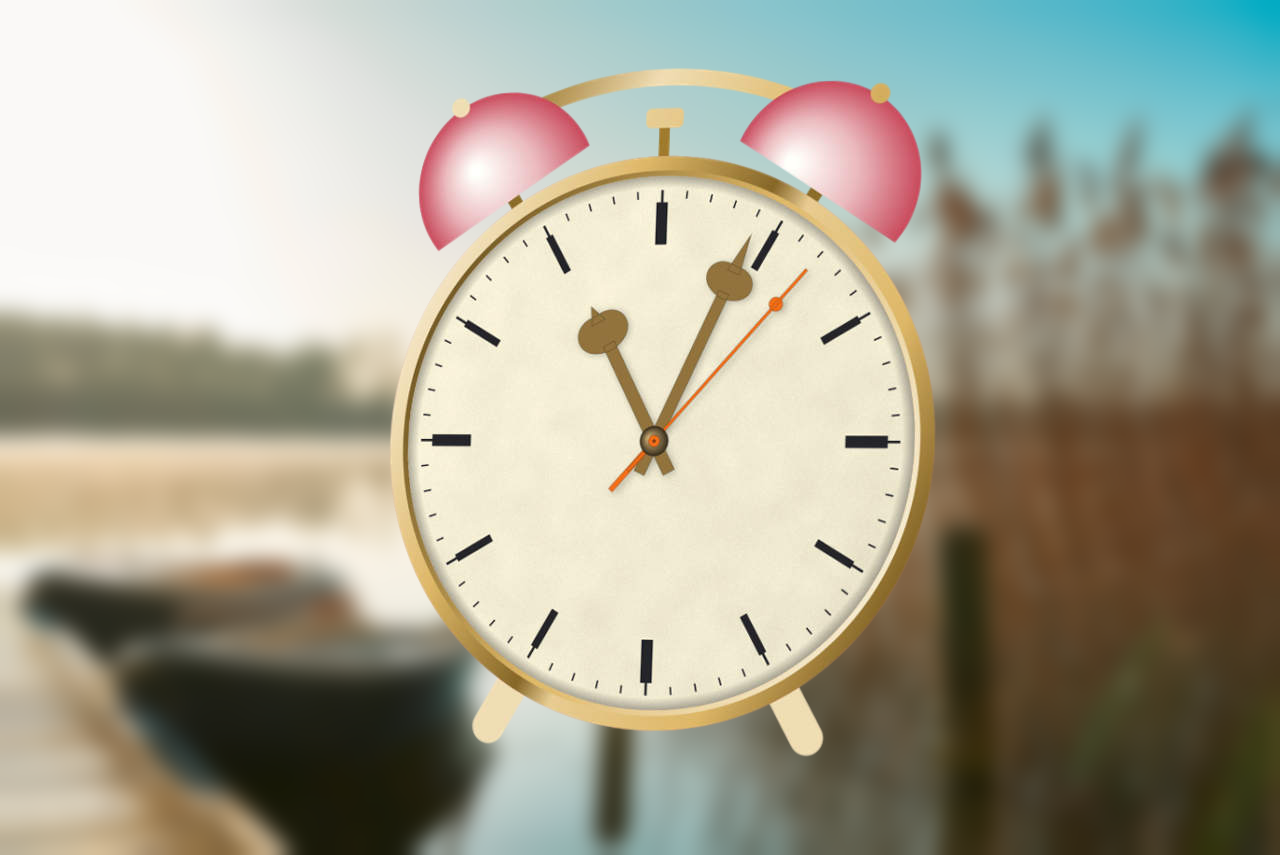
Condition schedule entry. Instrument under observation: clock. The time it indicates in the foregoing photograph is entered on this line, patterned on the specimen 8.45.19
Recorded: 11.04.07
